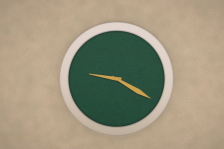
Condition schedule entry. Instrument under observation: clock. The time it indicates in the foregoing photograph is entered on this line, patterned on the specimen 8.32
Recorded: 9.20
